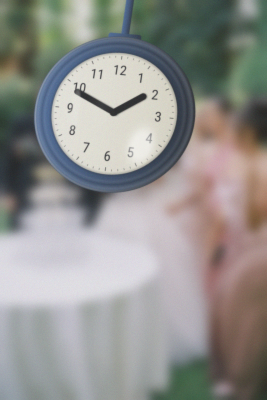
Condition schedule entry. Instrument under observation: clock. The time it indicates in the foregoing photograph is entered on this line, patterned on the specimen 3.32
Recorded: 1.49
